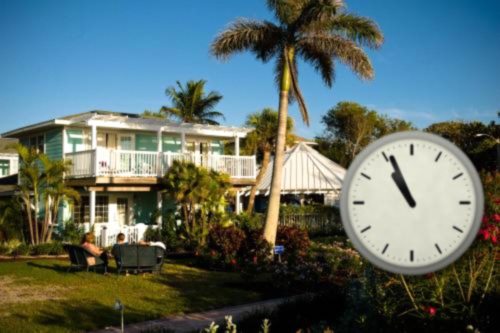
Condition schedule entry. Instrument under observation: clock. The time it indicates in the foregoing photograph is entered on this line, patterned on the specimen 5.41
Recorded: 10.56
